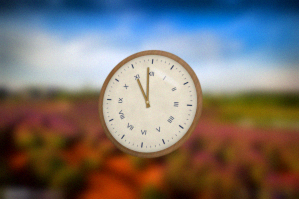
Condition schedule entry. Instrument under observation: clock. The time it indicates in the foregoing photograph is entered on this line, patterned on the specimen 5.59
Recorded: 10.59
